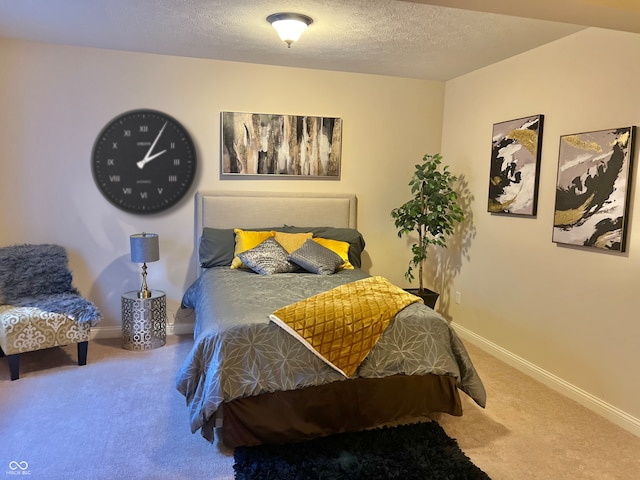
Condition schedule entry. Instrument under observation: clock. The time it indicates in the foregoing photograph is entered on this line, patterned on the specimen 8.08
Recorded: 2.05
